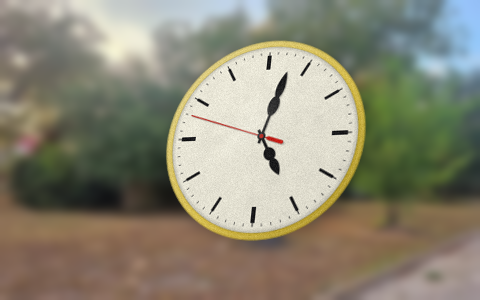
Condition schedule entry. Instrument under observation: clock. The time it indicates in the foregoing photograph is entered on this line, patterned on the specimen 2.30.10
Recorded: 5.02.48
